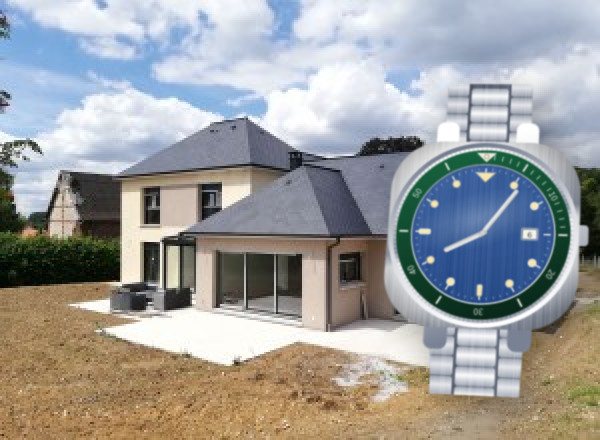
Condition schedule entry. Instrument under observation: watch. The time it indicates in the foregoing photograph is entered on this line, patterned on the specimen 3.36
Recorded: 8.06
